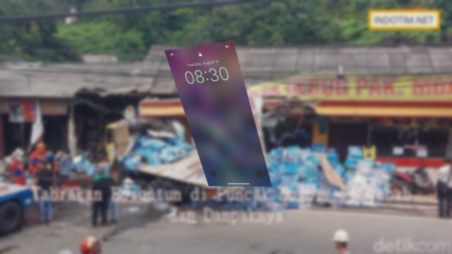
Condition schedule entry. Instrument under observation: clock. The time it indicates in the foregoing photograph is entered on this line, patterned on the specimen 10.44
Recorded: 8.30
